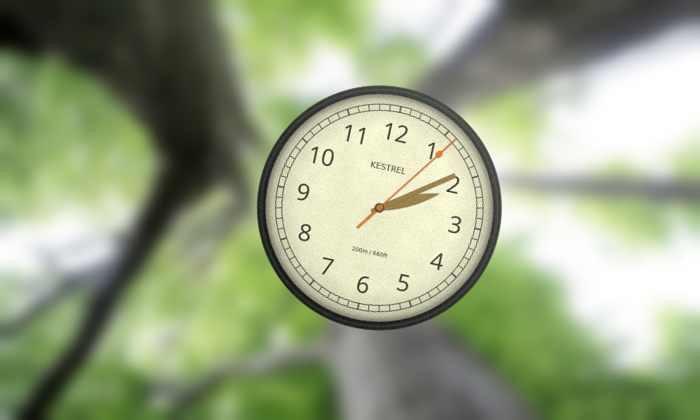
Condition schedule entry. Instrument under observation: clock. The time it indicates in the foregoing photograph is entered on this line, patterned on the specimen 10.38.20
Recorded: 2.09.06
